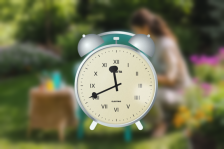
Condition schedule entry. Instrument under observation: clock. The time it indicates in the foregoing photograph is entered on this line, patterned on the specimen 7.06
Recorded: 11.41
